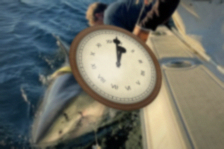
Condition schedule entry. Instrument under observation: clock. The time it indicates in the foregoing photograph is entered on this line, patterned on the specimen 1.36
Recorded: 1.03
